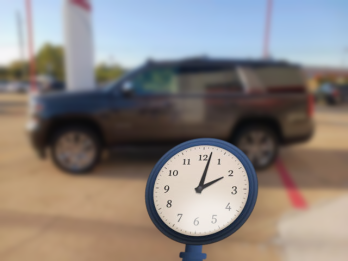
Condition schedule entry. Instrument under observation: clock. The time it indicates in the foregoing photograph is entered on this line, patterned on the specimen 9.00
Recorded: 2.02
